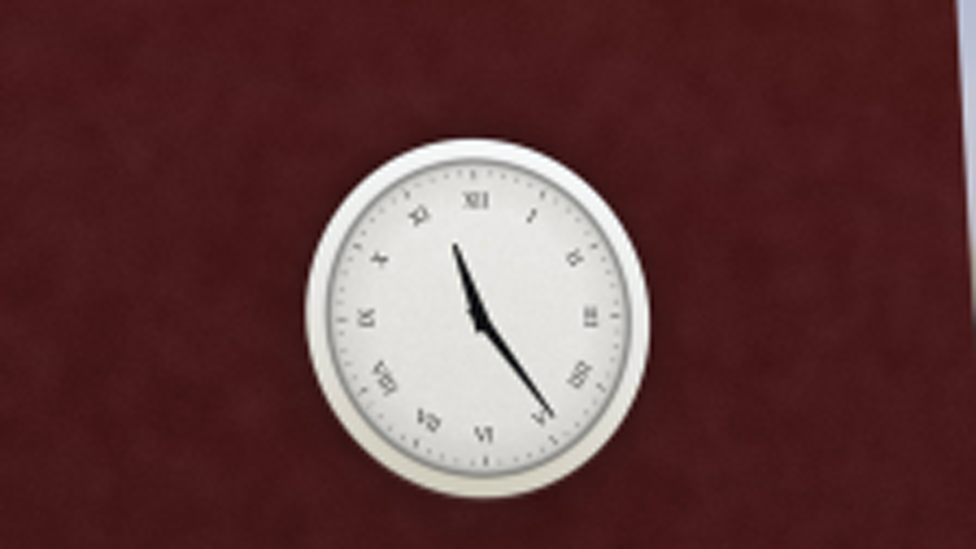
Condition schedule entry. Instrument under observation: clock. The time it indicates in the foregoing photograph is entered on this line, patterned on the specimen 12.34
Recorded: 11.24
